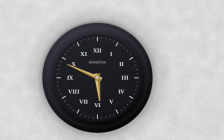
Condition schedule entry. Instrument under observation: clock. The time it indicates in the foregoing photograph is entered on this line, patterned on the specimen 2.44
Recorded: 5.49
